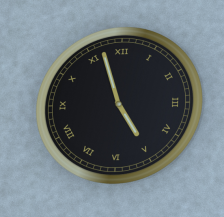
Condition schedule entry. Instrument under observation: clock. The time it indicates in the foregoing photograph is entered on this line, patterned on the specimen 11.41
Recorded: 4.57
